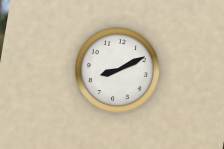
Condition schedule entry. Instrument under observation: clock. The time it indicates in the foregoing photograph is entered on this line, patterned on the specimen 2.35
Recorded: 8.09
